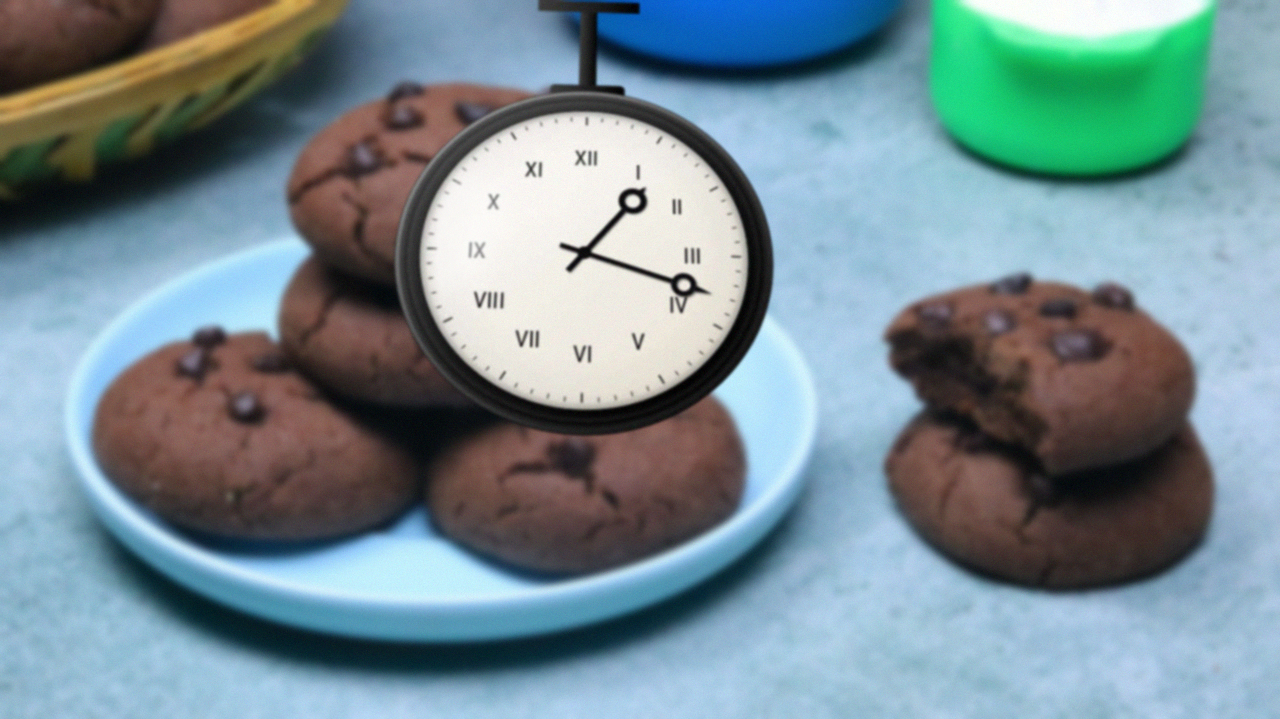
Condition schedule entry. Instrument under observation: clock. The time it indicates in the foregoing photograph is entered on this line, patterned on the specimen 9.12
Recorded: 1.18
